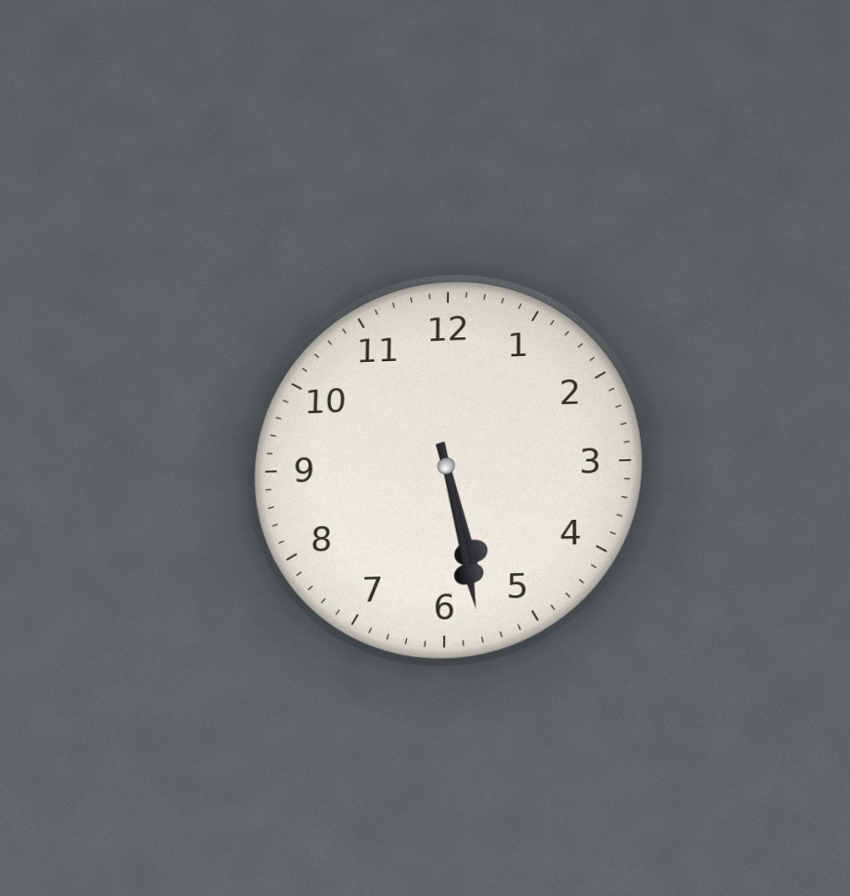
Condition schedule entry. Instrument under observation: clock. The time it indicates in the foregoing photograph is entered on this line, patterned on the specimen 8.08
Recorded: 5.28
